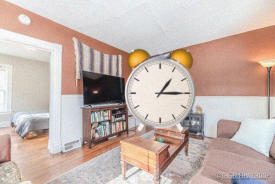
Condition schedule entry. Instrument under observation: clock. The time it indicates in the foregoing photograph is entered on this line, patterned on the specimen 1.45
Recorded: 1.15
